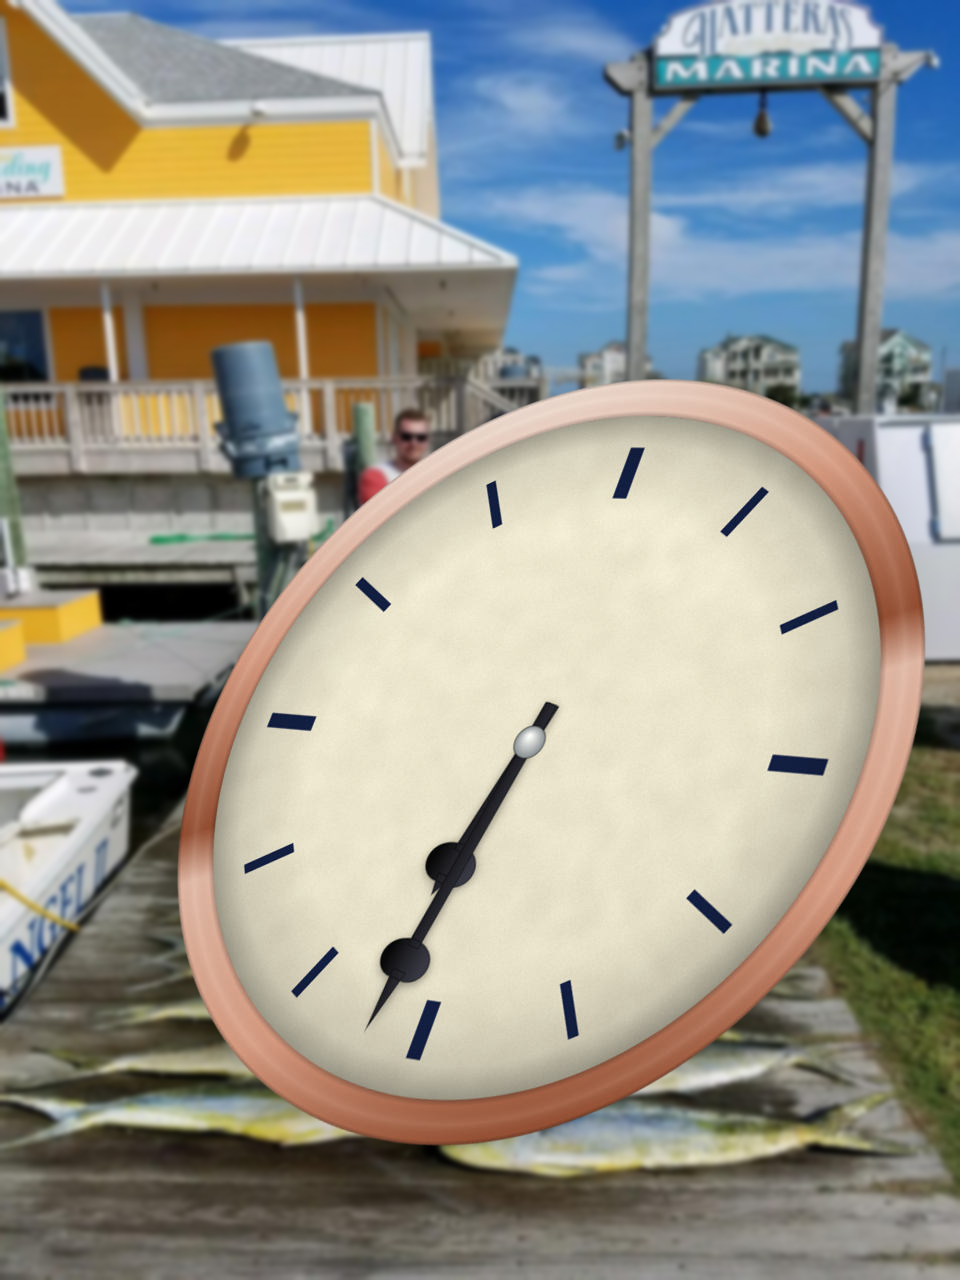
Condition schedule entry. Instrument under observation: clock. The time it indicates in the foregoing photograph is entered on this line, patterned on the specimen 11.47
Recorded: 6.32
